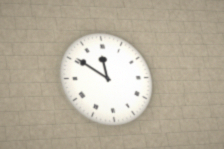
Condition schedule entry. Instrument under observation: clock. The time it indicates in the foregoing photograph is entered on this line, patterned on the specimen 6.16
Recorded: 11.51
